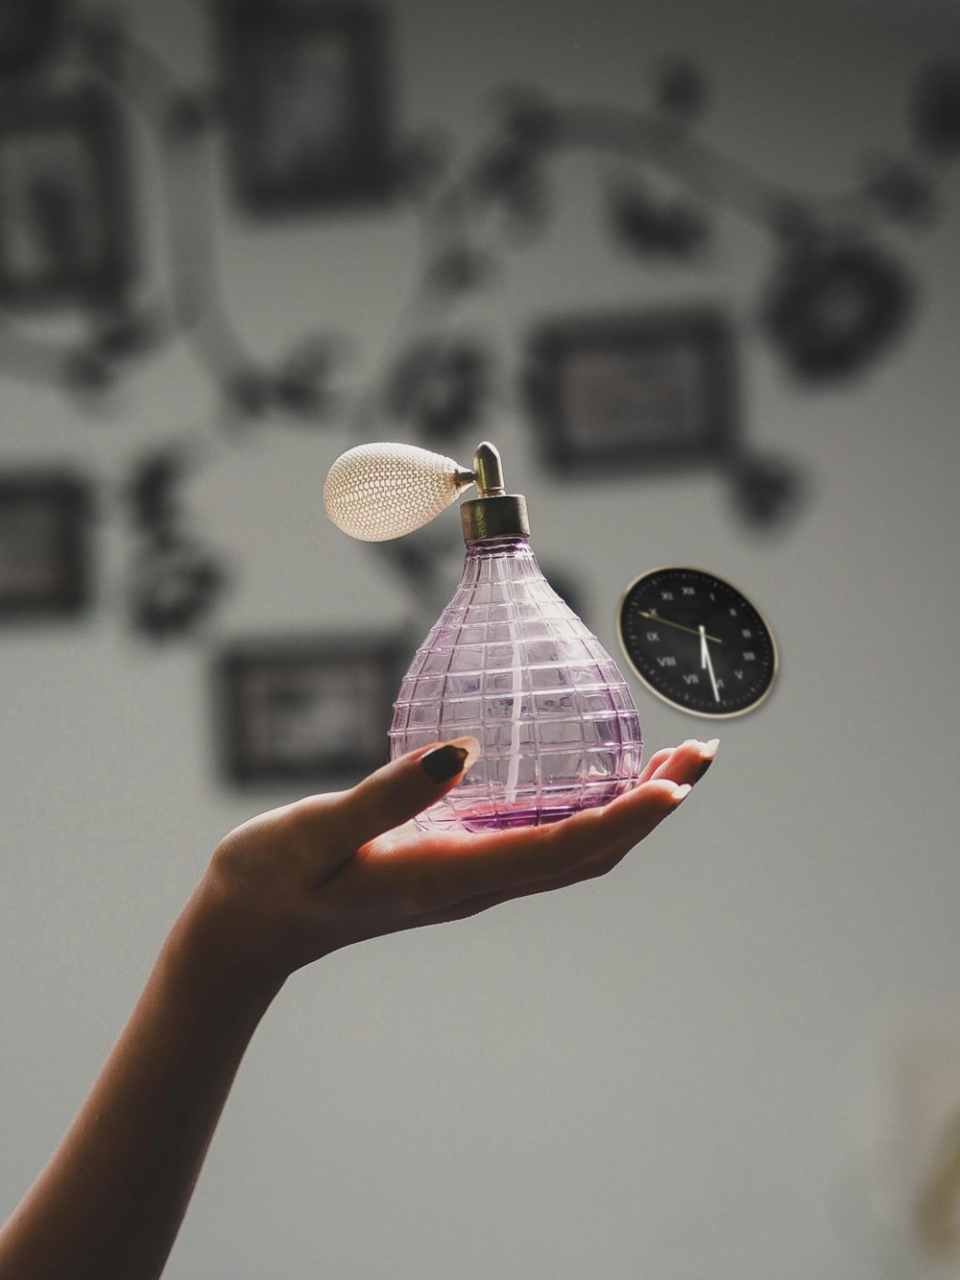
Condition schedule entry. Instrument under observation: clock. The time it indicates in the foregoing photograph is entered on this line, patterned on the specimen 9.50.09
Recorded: 6.30.49
